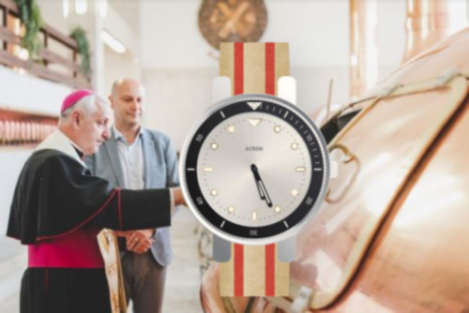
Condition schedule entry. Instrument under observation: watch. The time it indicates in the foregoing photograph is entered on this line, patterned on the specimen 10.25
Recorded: 5.26
